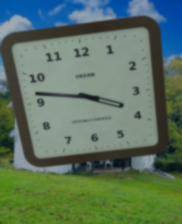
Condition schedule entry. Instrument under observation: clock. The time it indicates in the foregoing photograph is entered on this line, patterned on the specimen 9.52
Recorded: 3.47
